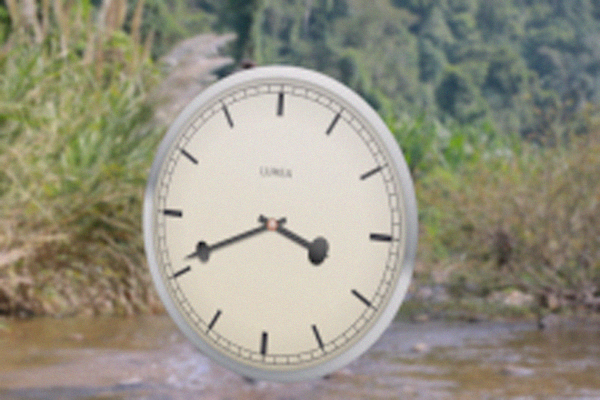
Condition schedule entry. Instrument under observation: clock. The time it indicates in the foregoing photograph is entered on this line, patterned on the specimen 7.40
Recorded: 3.41
